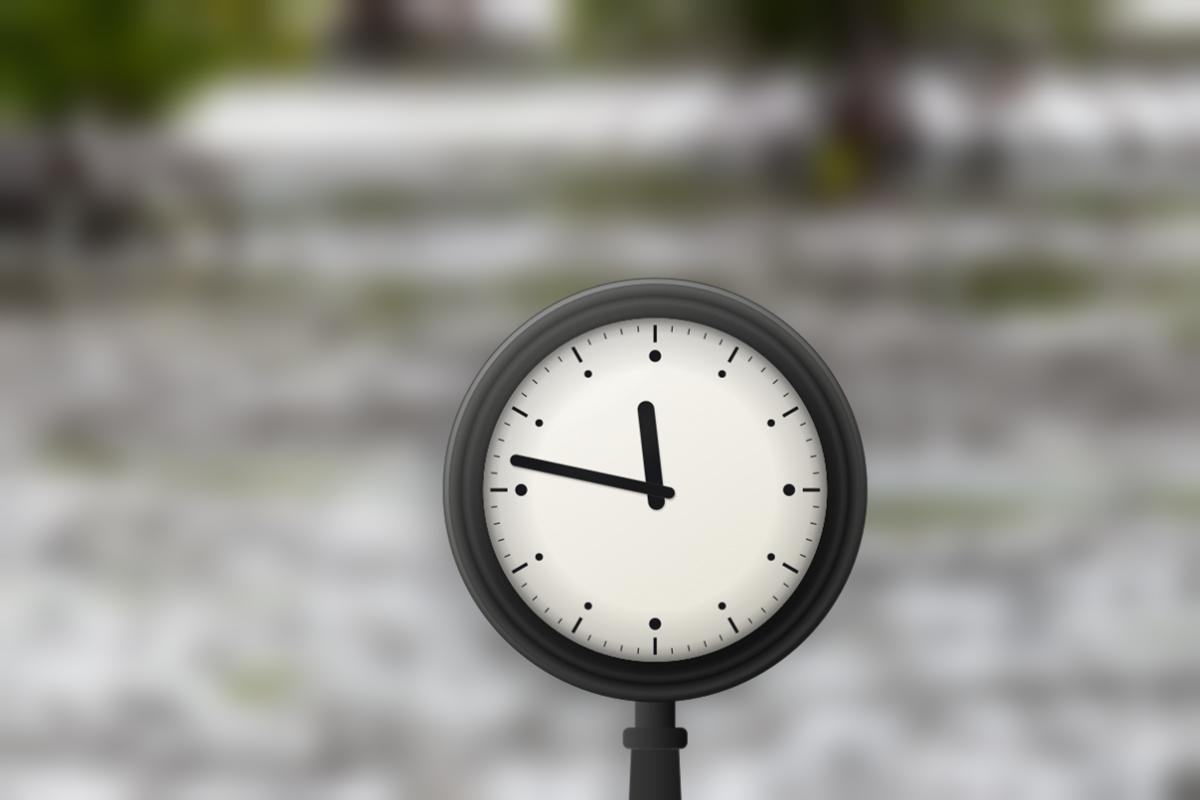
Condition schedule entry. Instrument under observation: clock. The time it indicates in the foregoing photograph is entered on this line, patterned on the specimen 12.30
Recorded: 11.47
